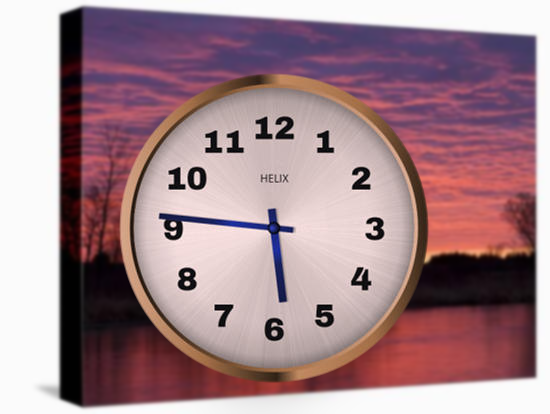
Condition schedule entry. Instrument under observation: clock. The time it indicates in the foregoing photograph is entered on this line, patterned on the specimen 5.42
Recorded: 5.46
